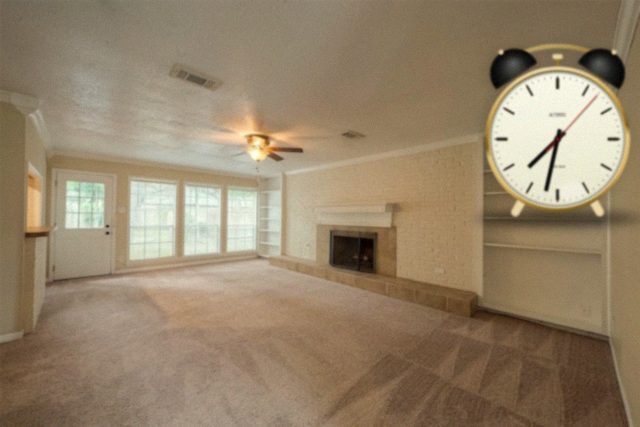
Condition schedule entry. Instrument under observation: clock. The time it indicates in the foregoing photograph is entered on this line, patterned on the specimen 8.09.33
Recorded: 7.32.07
